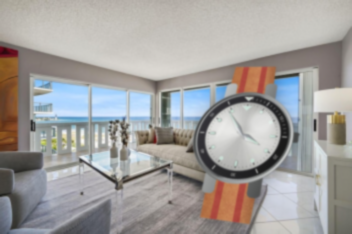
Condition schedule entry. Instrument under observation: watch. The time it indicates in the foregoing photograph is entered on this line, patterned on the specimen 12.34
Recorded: 3.54
